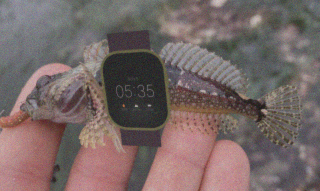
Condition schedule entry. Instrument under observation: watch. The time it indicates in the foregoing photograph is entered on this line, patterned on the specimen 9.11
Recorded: 5.35
